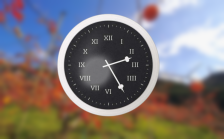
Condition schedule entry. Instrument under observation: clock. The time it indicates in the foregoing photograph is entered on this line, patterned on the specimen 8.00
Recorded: 2.25
